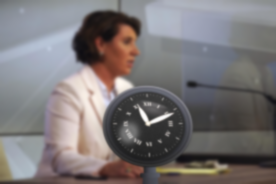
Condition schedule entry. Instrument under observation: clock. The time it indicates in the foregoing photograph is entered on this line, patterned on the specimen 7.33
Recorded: 11.11
